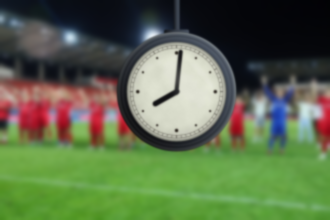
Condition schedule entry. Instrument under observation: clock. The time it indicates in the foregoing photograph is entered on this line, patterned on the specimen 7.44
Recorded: 8.01
